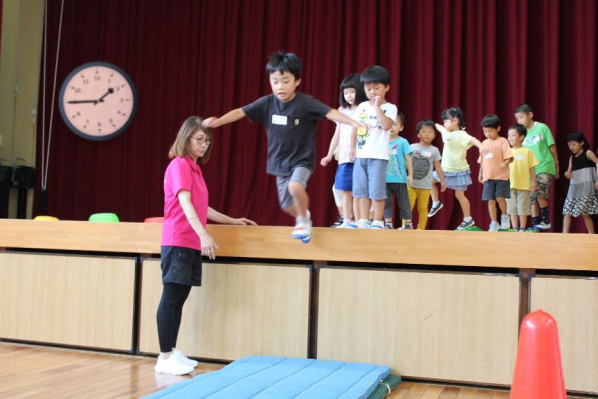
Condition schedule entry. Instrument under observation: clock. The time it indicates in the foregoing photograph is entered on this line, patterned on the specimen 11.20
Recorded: 1.45
